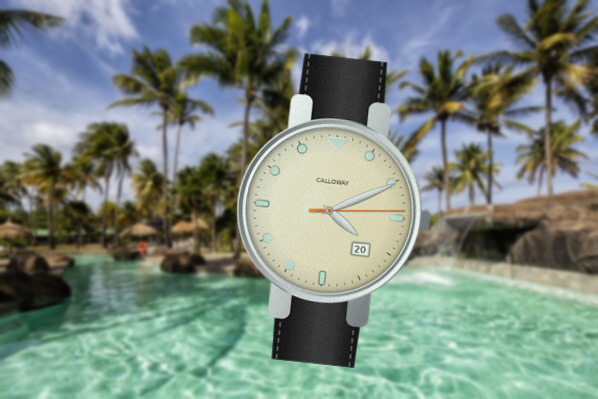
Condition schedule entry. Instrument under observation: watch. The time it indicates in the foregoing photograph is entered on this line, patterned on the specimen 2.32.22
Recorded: 4.10.14
